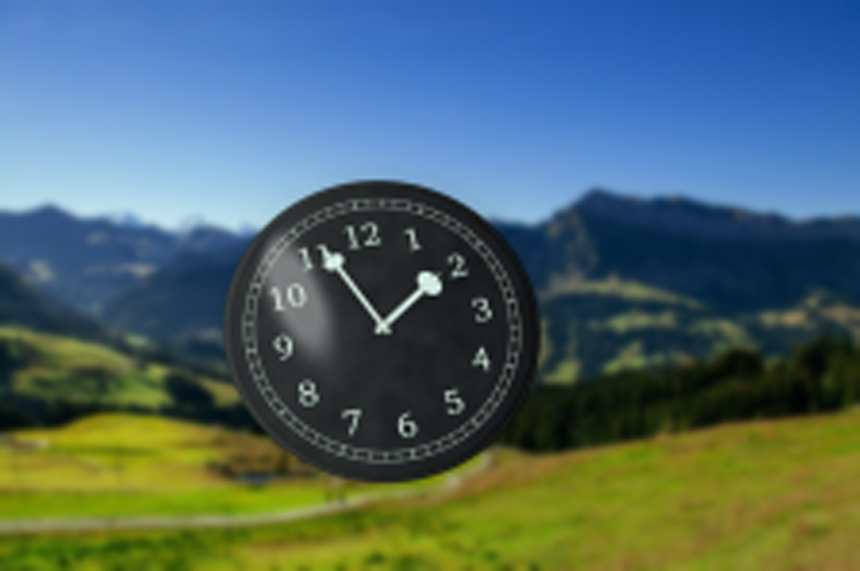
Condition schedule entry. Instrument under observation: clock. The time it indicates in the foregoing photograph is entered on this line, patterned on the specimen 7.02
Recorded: 1.56
